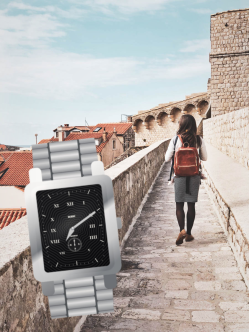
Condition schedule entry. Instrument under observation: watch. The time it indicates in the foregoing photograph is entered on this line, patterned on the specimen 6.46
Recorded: 7.10
